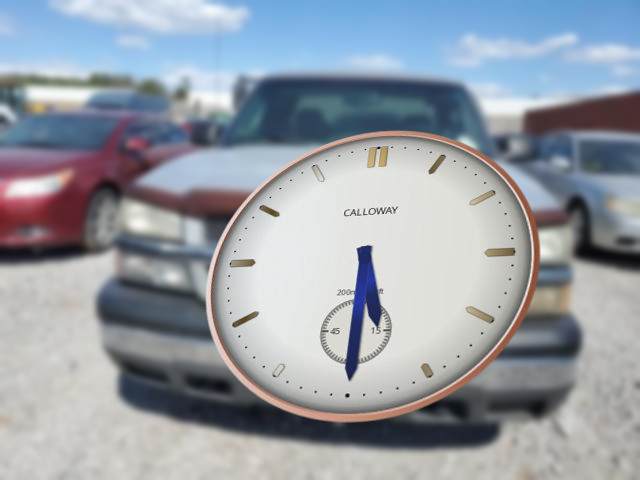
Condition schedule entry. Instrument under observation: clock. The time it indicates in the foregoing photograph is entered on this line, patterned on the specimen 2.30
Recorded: 5.30
